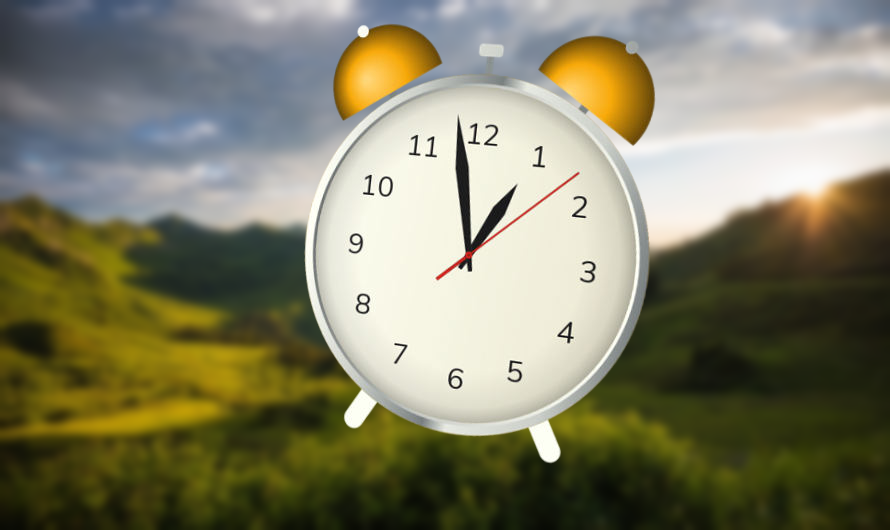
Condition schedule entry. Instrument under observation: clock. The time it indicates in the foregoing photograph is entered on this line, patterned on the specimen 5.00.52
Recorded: 12.58.08
